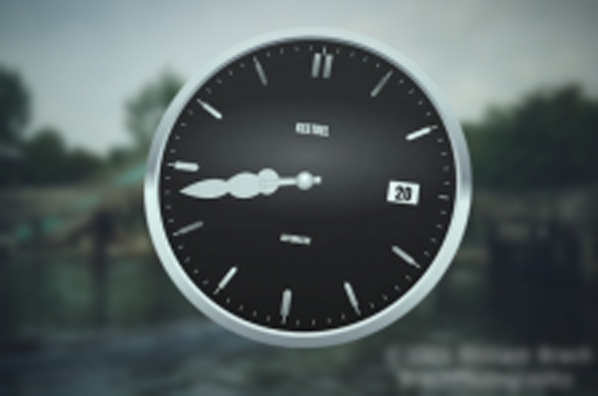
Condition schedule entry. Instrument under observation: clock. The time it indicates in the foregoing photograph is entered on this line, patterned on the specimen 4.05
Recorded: 8.43
